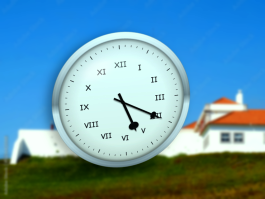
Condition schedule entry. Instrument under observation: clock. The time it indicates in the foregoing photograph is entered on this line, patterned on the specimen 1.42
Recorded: 5.20
